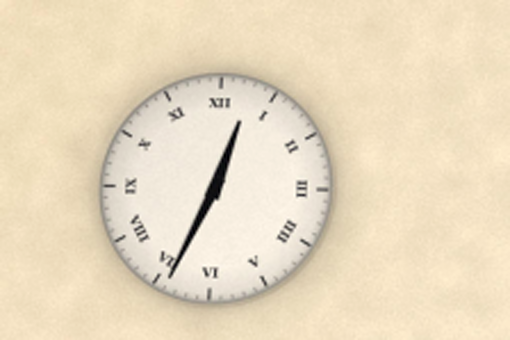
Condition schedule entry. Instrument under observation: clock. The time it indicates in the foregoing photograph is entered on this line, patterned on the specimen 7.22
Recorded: 12.34
